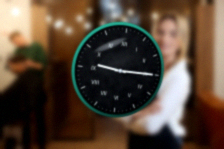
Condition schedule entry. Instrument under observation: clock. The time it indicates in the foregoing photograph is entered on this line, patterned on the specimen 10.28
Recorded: 9.15
